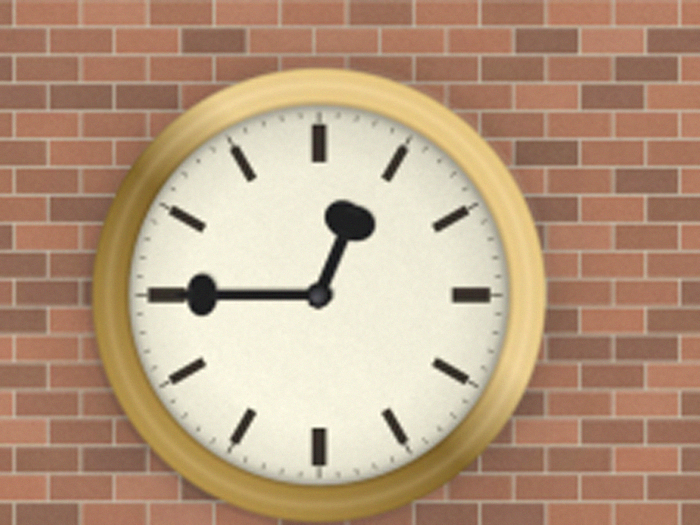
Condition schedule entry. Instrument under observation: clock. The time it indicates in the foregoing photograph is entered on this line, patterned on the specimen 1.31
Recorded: 12.45
